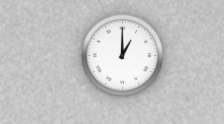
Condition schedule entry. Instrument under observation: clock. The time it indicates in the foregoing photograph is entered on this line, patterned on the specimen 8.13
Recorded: 1.00
